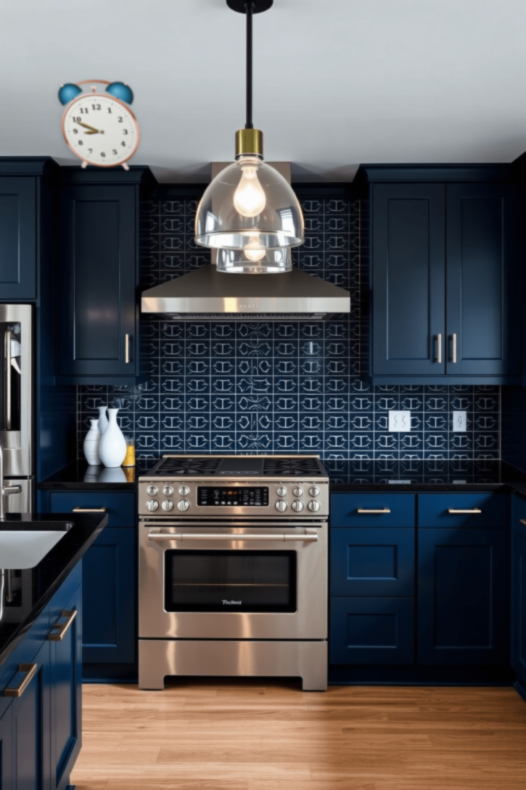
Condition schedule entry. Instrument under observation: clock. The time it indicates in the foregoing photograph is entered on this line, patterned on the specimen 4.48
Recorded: 8.49
